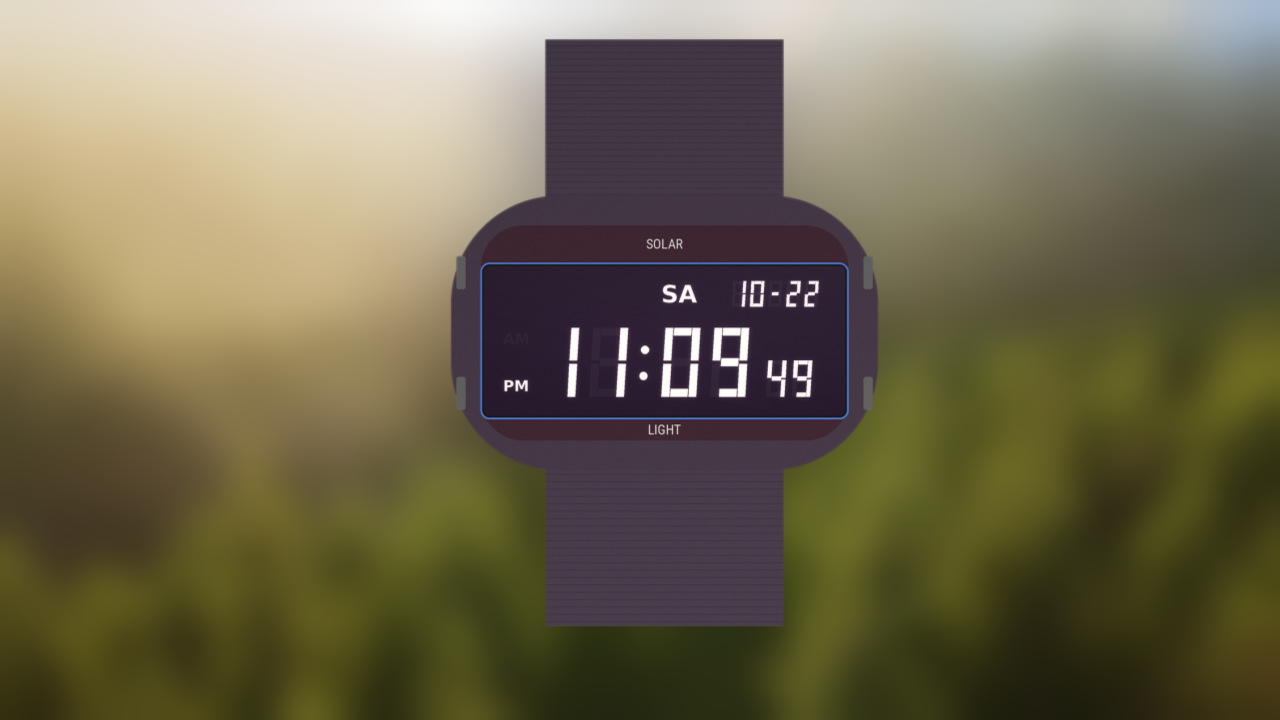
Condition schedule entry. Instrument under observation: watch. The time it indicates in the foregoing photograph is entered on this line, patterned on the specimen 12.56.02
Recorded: 11.09.49
